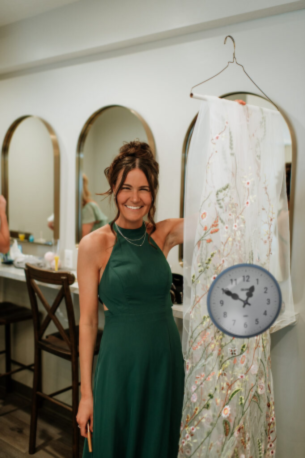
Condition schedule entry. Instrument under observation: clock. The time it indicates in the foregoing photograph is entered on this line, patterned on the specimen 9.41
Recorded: 12.50
